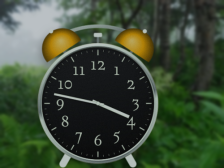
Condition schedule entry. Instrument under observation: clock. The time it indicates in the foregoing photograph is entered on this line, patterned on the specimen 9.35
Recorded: 3.47
